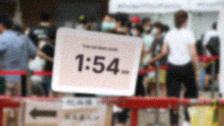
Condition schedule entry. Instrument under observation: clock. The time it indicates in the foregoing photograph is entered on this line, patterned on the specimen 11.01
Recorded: 1.54
